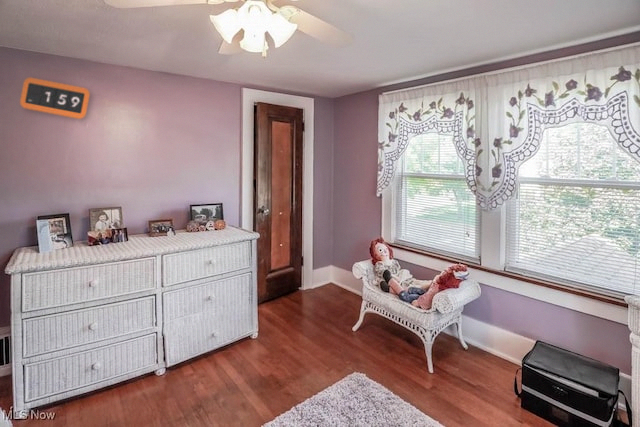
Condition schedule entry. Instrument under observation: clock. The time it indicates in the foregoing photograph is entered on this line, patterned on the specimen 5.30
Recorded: 1.59
